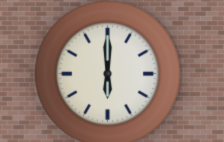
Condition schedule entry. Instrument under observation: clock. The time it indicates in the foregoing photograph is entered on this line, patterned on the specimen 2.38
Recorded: 6.00
